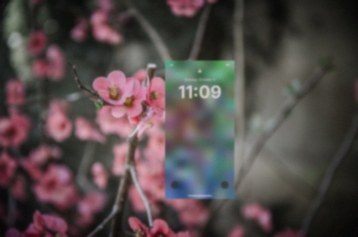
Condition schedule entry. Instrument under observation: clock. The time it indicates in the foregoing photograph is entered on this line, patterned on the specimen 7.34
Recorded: 11.09
